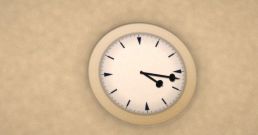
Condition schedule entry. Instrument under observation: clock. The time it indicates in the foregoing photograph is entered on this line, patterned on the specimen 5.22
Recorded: 4.17
